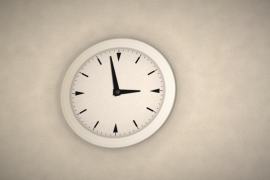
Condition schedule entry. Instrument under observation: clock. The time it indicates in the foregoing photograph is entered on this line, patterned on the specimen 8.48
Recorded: 2.58
